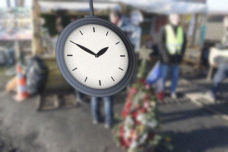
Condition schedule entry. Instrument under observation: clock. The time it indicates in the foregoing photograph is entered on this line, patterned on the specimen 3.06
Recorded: 1.50
